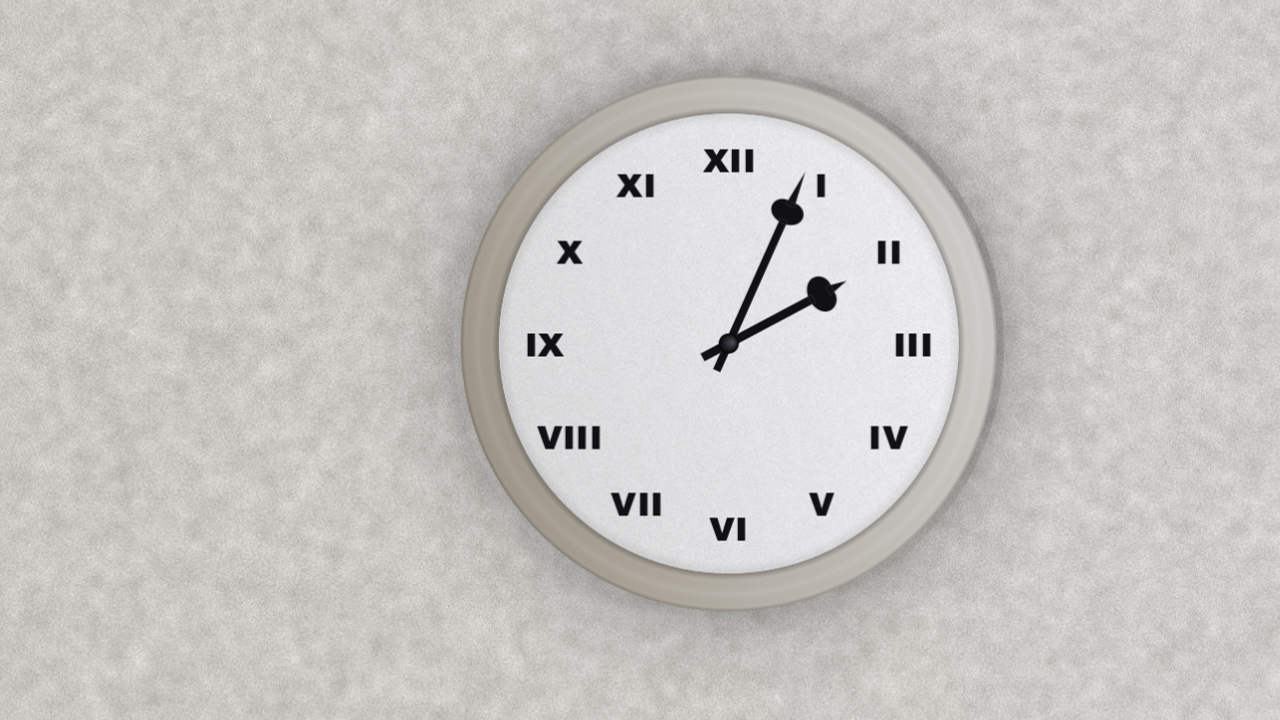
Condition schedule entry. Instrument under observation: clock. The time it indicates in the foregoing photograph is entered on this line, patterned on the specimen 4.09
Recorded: 2.04
